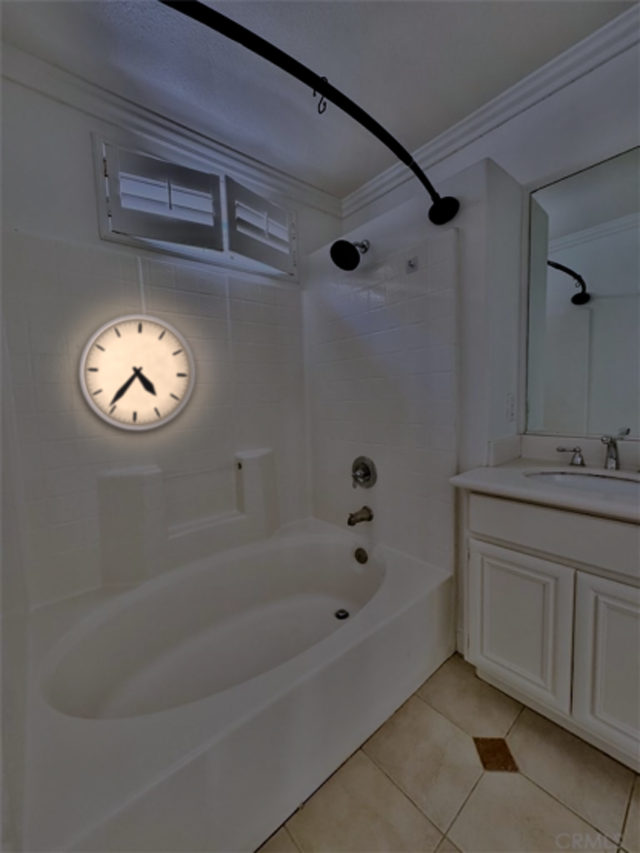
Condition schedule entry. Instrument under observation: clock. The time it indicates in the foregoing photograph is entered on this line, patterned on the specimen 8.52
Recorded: 4.36
